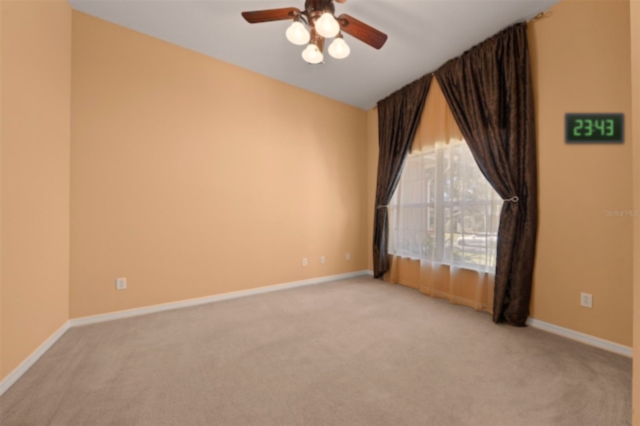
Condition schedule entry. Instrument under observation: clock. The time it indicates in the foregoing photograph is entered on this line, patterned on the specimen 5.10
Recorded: 23.43
